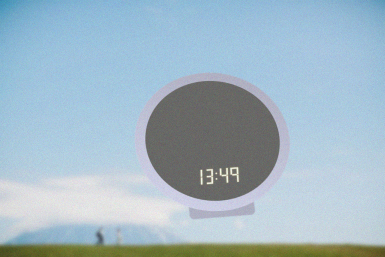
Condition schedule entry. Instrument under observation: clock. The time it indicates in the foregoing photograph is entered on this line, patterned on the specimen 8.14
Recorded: 13.49
